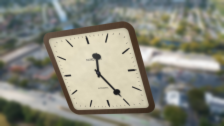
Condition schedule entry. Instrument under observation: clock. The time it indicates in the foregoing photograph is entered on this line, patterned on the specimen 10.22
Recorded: 12.25
